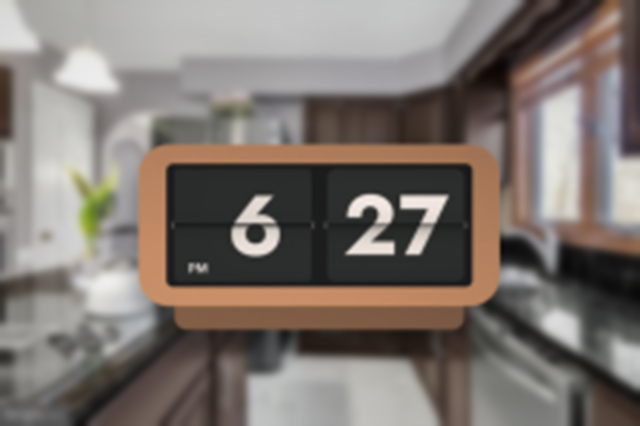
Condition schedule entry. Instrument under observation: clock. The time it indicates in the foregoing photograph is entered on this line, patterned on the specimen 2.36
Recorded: 6.27
